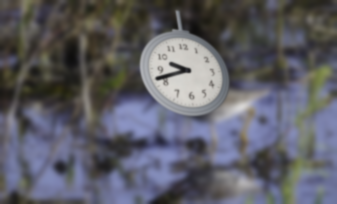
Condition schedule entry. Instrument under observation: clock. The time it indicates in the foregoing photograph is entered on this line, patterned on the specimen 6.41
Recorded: 9.42
